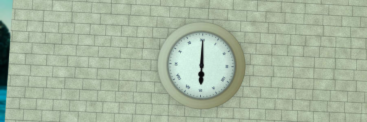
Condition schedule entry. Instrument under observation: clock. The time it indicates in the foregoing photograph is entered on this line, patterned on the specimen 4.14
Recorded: 6.00
